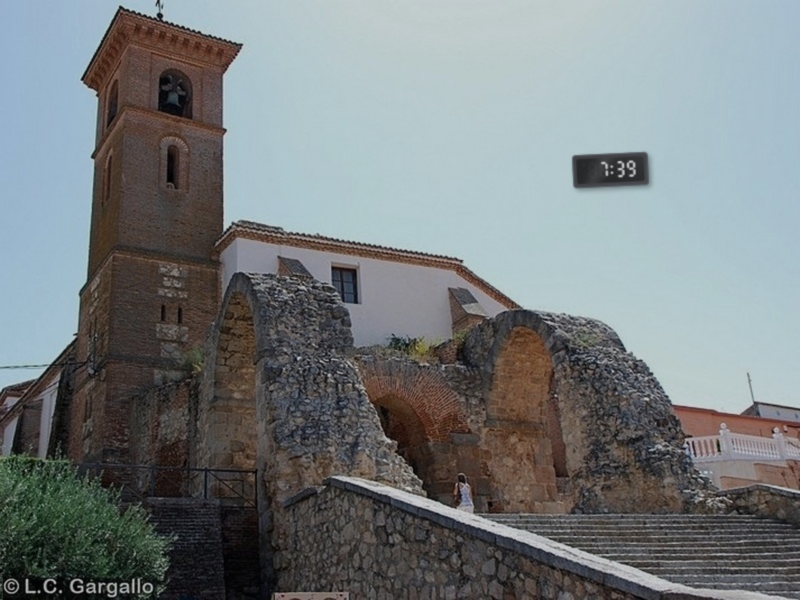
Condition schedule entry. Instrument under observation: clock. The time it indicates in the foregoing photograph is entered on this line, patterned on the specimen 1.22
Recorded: 7.39
